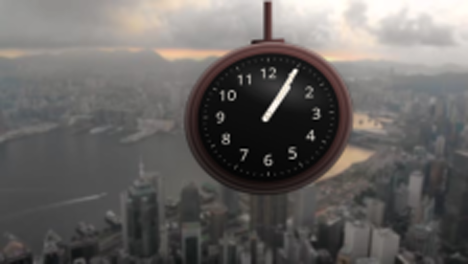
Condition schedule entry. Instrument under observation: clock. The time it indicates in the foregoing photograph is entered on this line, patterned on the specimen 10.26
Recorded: 1.05
